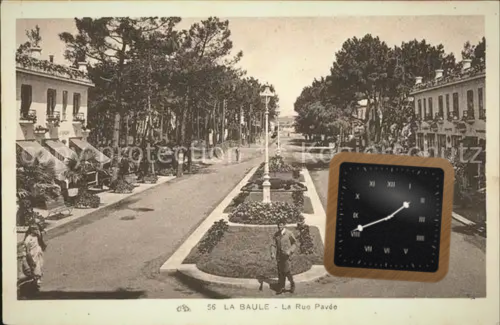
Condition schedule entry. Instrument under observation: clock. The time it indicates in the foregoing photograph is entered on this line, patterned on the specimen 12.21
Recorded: 1.41
